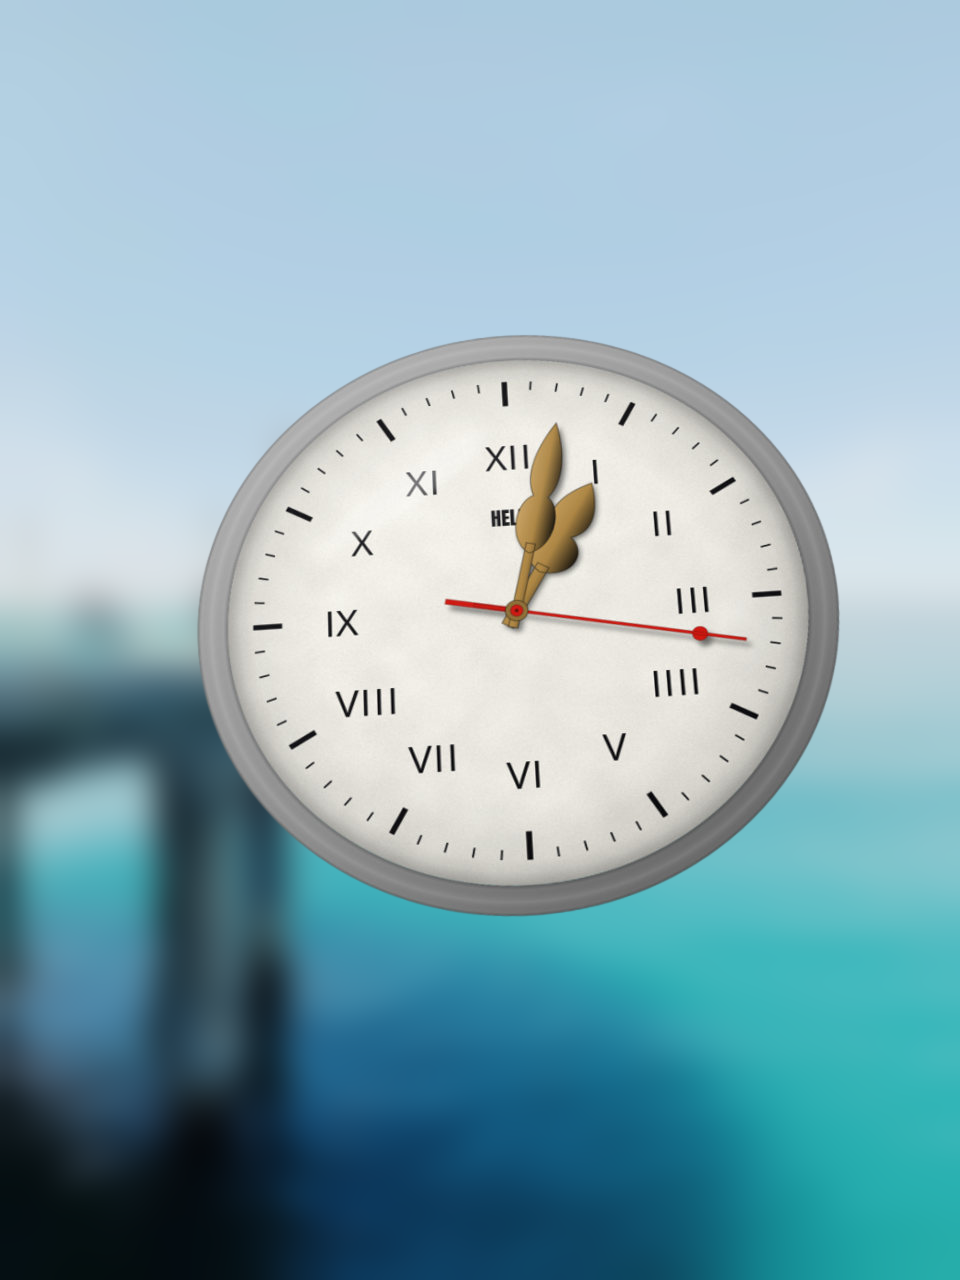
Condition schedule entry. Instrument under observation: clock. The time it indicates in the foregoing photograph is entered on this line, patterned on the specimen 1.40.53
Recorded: 1.02.17
